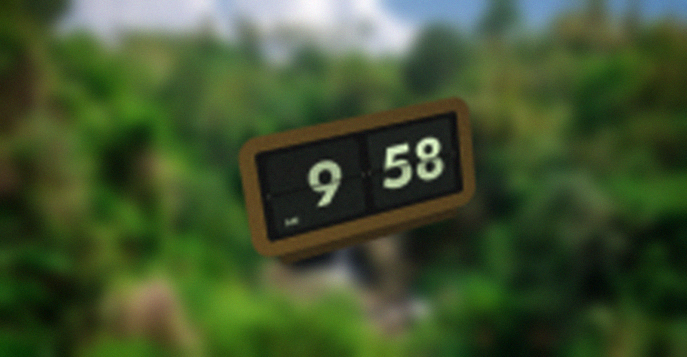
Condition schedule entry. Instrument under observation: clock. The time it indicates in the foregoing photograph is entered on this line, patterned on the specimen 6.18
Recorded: 9.58
